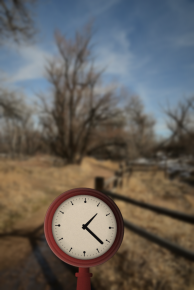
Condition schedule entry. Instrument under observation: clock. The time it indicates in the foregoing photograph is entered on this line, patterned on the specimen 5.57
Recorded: 1.22
